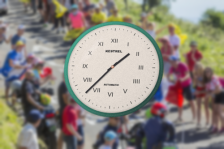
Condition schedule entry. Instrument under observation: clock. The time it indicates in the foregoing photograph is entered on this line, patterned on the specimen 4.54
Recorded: 1.37
